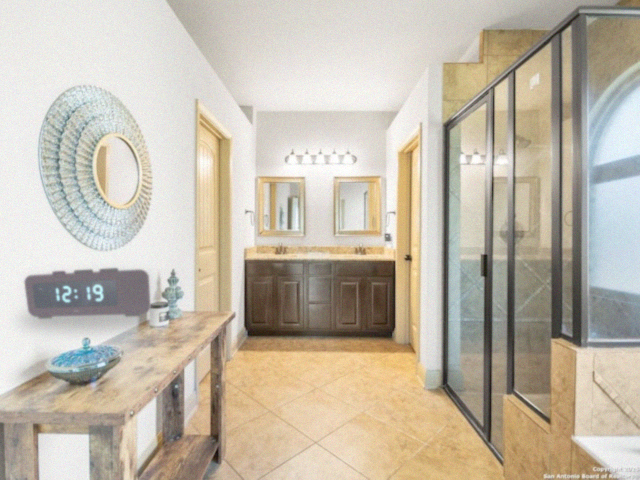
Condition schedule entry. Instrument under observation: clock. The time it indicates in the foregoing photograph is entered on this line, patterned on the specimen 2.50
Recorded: 12.19
